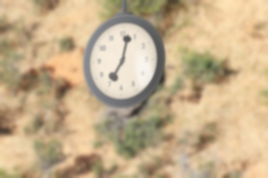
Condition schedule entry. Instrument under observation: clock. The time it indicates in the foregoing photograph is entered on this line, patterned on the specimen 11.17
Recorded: 7.02
